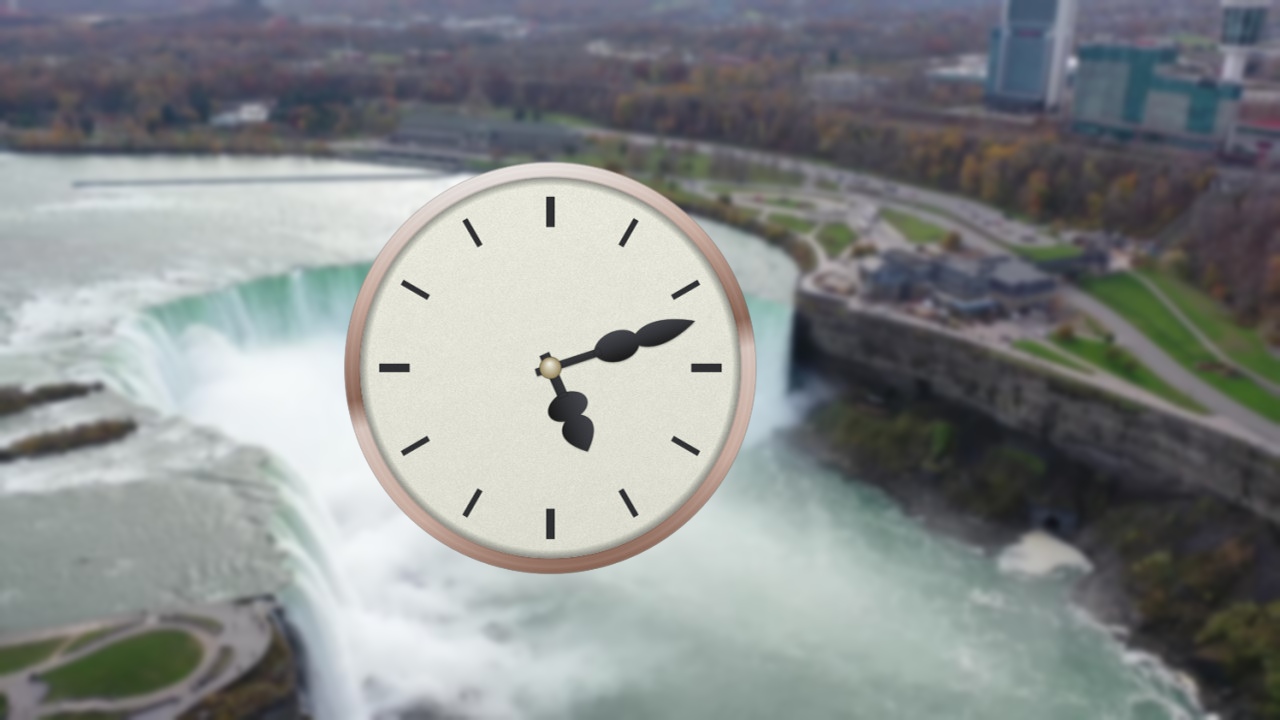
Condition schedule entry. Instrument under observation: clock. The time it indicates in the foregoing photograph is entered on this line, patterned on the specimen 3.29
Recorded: 5.12
